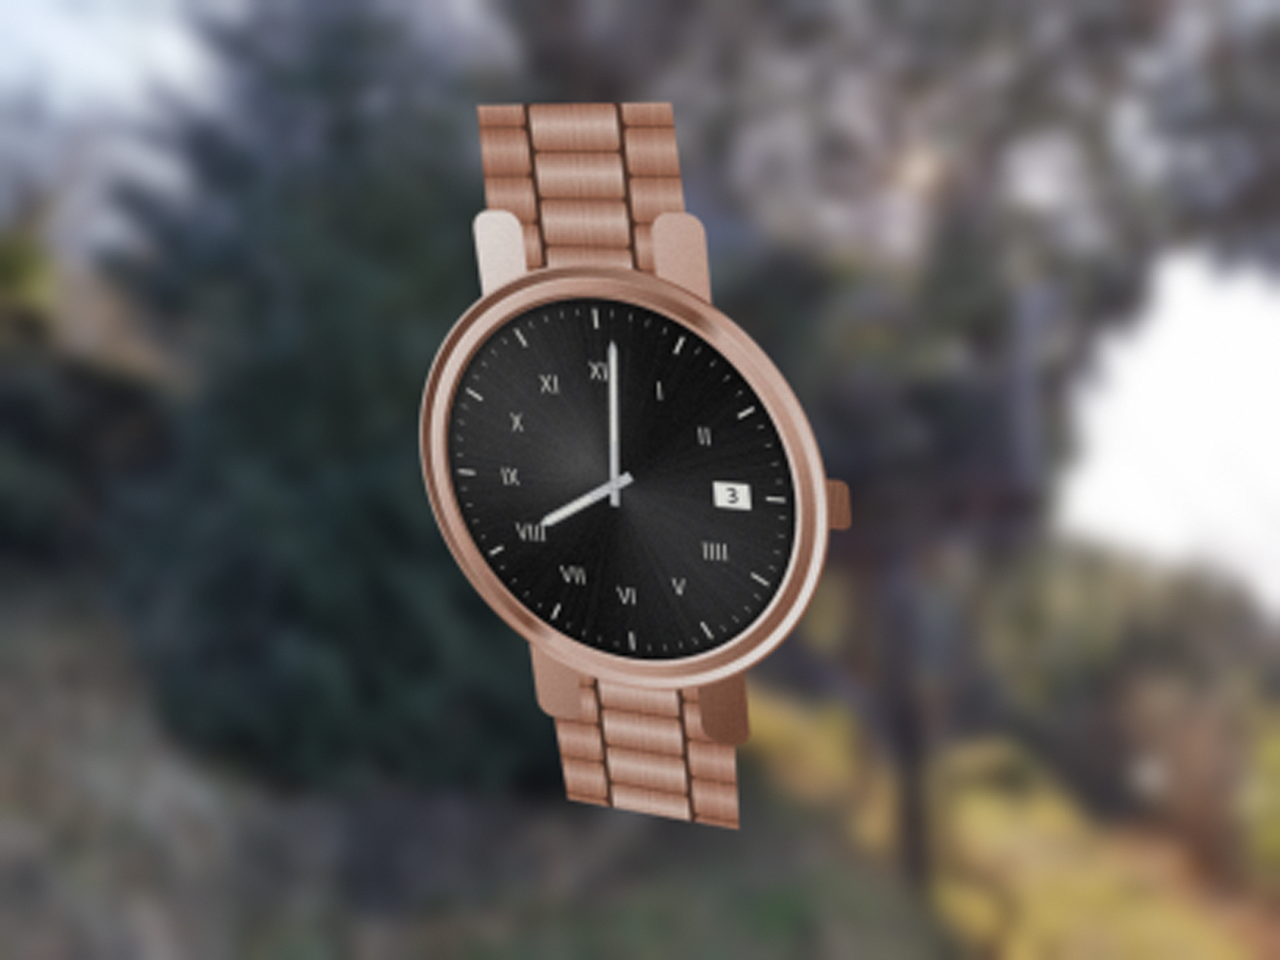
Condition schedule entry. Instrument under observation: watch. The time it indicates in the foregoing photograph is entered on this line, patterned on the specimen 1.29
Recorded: 8.01
